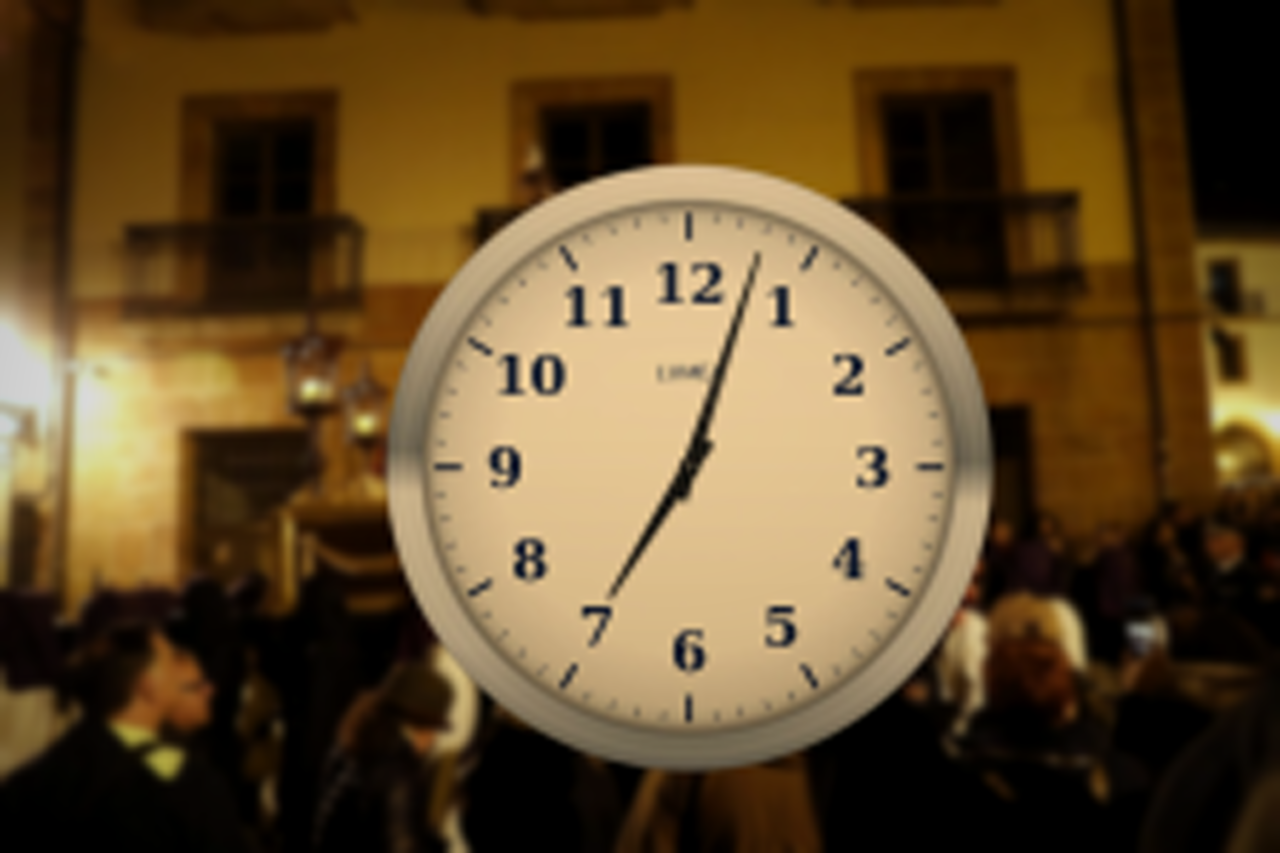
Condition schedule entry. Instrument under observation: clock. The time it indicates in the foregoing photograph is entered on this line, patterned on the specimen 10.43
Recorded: 7.03
